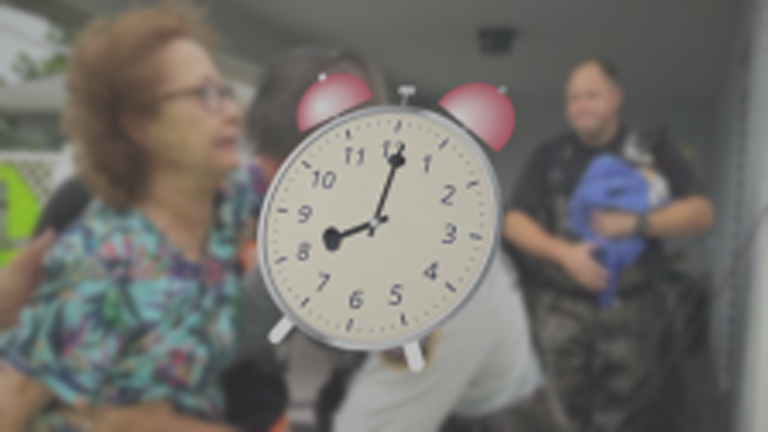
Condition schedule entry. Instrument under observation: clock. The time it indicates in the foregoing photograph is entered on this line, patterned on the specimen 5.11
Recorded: 8.01
